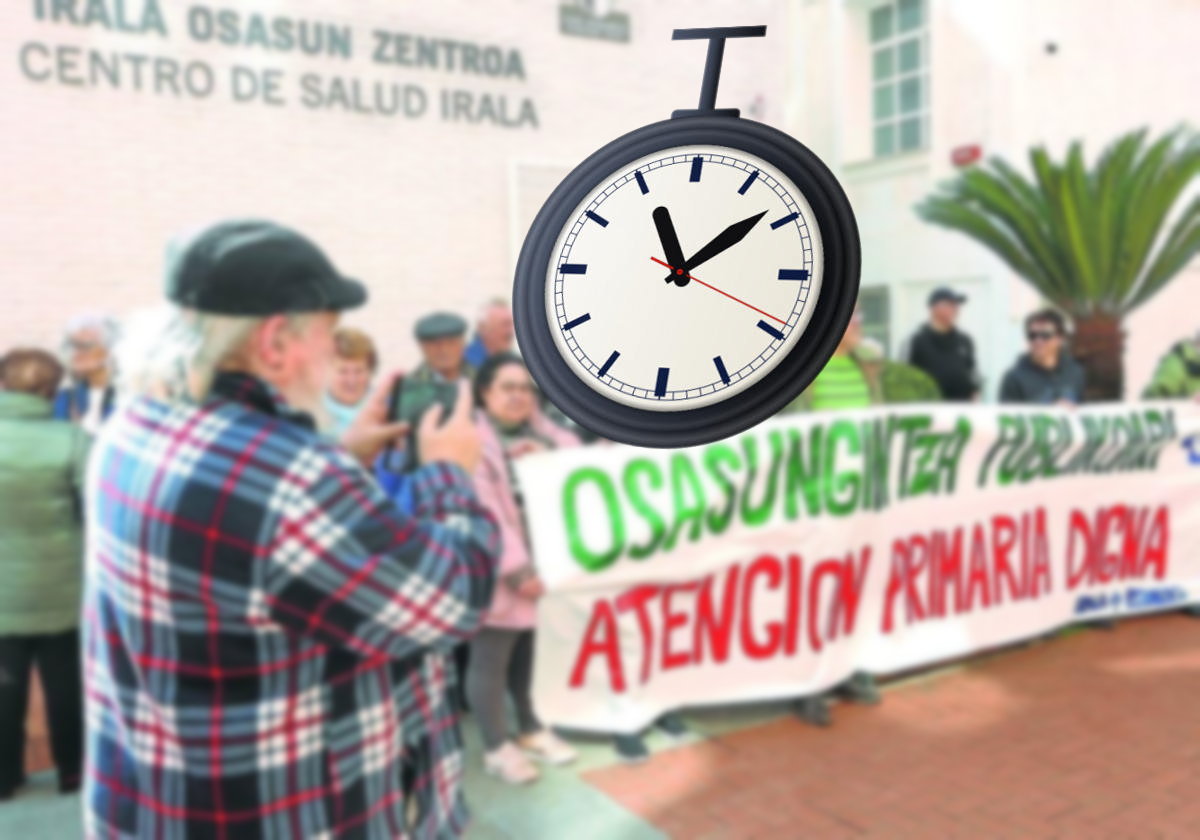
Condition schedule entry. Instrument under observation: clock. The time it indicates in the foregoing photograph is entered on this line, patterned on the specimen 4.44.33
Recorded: 11.08.19
